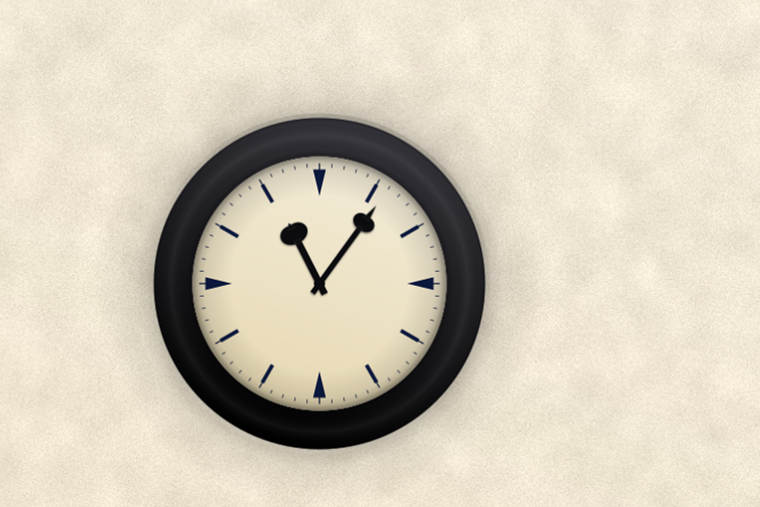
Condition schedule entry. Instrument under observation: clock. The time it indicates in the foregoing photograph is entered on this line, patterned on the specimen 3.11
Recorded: 11.06
